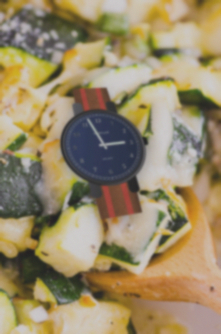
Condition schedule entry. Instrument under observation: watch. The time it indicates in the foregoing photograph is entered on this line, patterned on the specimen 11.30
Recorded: 2.57
